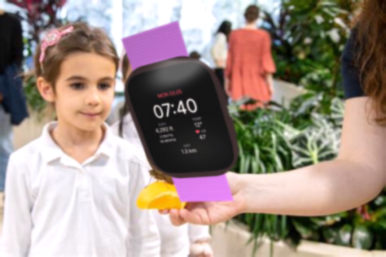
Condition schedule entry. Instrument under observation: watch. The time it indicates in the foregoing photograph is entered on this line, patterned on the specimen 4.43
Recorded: 7.40
